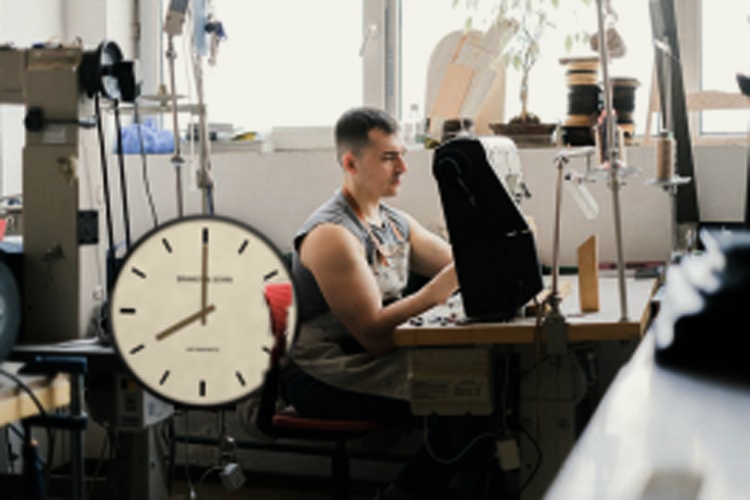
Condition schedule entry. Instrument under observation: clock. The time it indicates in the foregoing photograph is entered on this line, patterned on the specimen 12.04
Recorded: 8.00
